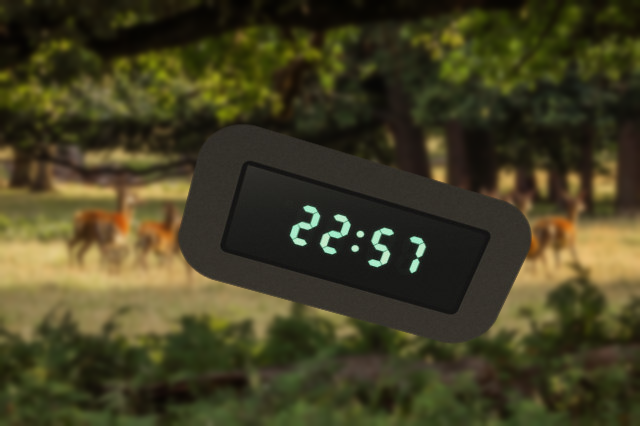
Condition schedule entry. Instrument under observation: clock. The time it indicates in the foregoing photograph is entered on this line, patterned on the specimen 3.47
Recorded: 22.57
